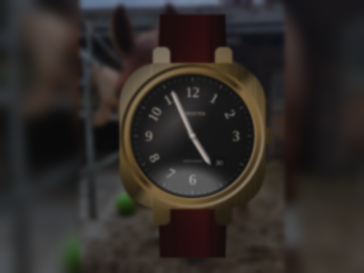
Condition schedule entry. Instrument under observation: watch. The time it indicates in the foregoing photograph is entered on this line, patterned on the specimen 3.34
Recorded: 4.56
